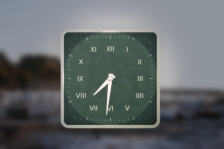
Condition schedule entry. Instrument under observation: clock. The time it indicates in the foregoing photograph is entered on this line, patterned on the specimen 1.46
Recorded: 7.31
